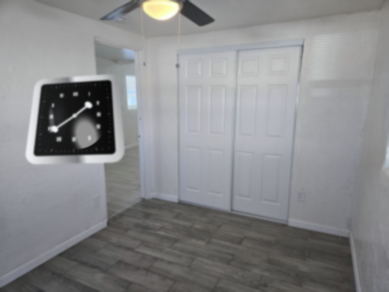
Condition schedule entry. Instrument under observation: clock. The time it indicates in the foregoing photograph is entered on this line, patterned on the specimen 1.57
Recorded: 1.39
